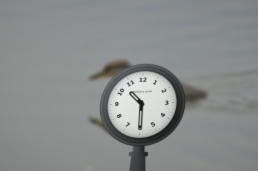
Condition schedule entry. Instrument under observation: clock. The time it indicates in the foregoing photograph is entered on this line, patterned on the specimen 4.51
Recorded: 10.30
